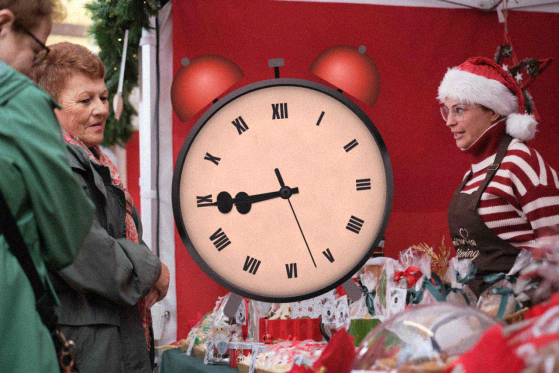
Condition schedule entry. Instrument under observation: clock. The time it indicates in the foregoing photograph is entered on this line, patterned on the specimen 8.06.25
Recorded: 8.44.27
